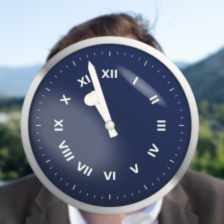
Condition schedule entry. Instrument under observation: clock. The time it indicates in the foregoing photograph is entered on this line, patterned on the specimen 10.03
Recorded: 10.57
